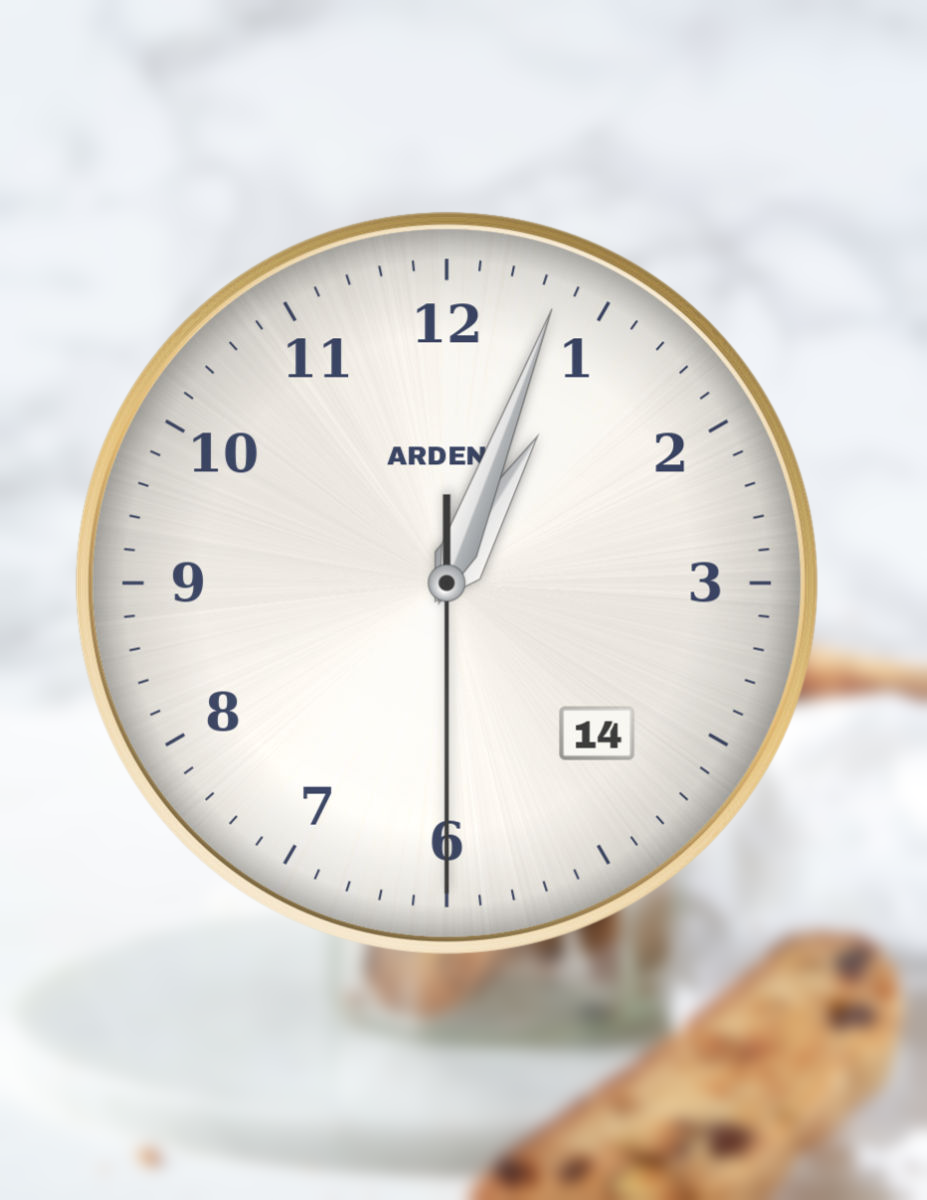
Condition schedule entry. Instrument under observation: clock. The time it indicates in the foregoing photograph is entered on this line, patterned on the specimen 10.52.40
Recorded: 1.03.30
